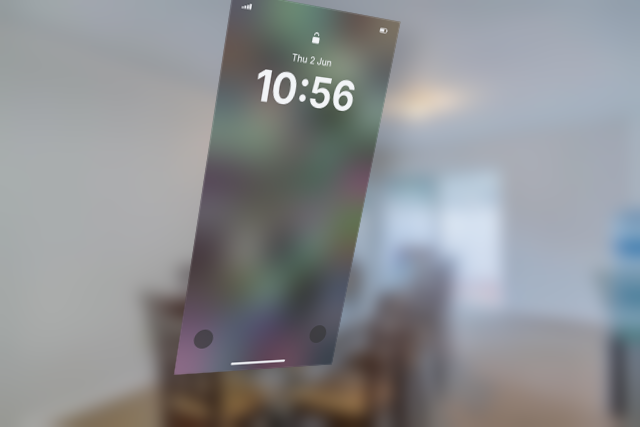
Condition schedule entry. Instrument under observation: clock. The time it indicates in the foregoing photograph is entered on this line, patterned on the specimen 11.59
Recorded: 10.56
